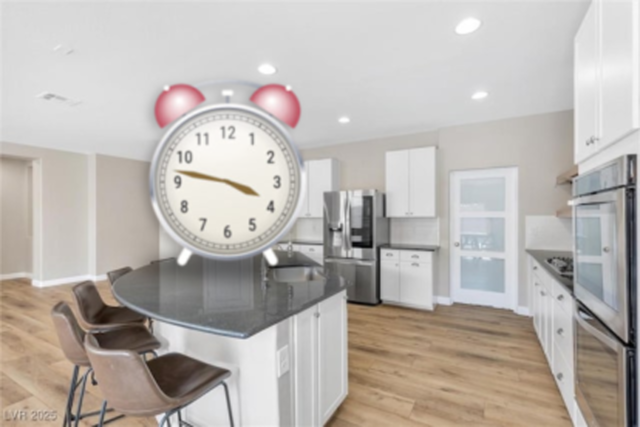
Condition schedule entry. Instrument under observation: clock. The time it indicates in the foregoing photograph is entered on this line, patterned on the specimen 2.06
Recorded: 3.47
